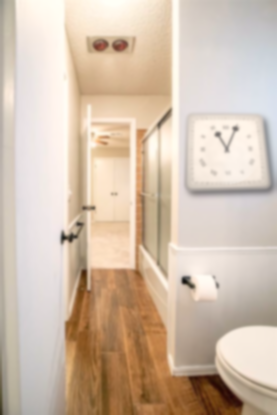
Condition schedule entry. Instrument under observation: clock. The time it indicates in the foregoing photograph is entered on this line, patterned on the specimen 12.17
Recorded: 11.04
